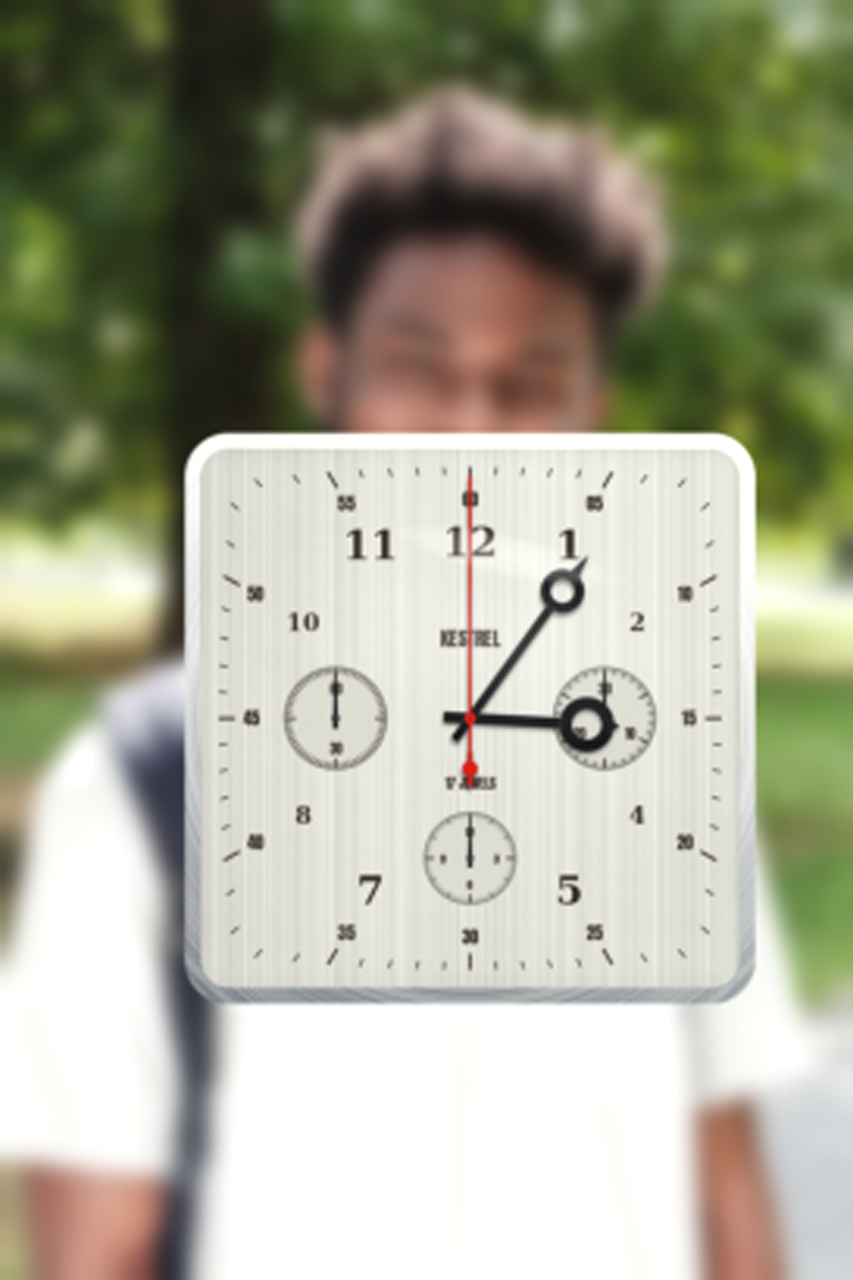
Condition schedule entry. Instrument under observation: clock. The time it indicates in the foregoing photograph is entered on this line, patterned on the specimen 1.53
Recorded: 3.06
